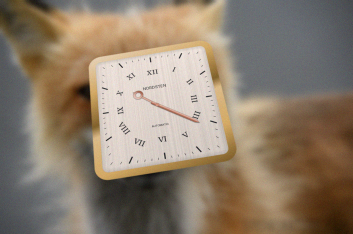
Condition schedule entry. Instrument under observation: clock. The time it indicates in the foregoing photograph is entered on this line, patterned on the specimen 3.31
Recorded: 10.21
